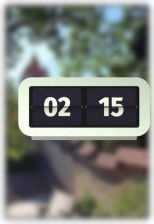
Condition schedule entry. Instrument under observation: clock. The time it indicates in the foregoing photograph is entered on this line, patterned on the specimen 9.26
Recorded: 2.15
